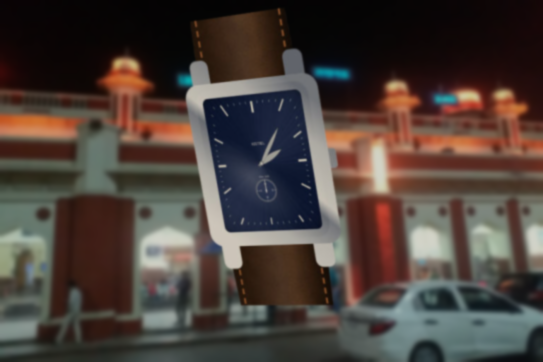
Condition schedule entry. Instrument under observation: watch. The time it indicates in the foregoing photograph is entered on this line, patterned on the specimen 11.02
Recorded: 2.06
